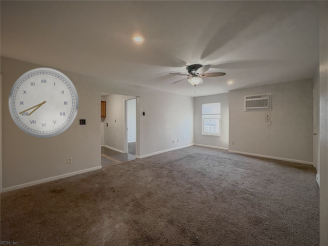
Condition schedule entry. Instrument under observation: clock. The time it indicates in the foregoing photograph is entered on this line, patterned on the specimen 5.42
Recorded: 7.41
